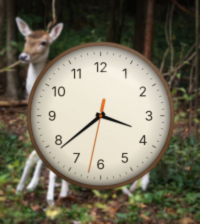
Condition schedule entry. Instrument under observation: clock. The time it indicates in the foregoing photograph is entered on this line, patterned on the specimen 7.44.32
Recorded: 3.38.32
